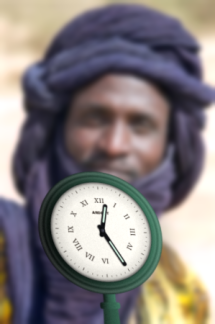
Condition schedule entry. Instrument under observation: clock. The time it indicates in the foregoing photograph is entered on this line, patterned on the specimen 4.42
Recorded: 12.25
